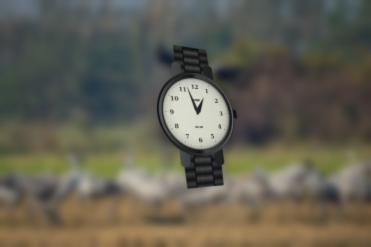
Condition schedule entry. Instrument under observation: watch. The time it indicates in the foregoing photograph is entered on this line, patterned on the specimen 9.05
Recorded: 12.57
